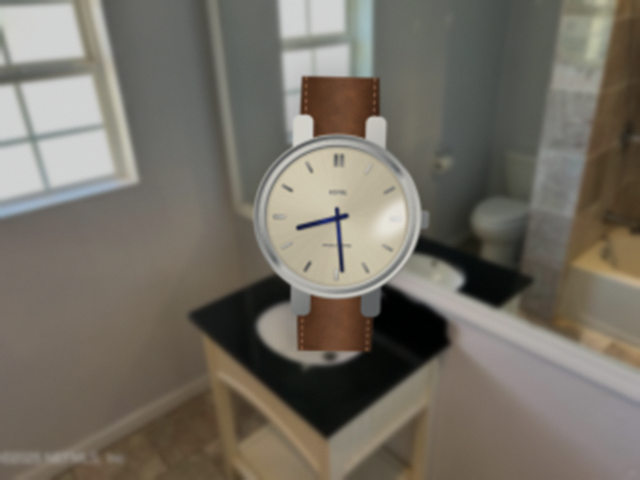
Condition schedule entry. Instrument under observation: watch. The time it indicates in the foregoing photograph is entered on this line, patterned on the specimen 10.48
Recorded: 8.29
